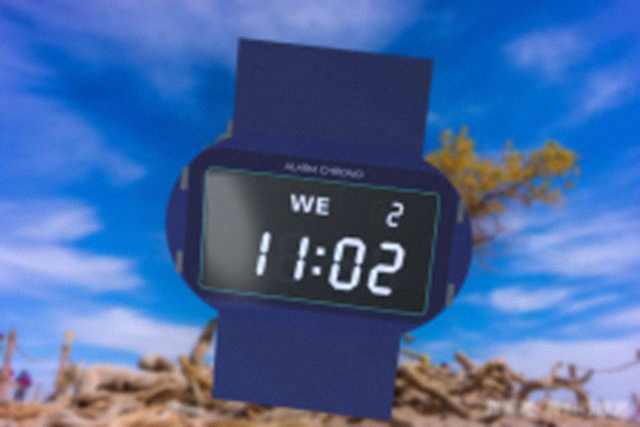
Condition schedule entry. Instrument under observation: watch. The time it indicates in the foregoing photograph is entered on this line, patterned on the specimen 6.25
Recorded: 11.02
